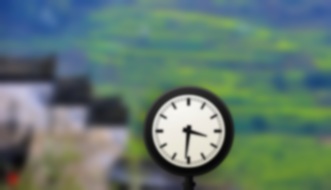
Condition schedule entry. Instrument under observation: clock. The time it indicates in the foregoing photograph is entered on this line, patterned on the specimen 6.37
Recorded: 3.31
